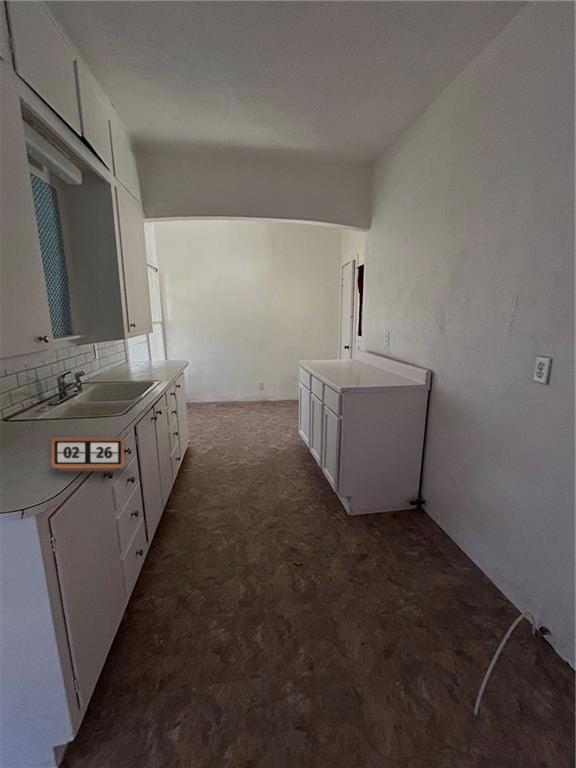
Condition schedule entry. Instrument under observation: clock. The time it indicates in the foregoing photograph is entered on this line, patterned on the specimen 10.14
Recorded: 2.26
